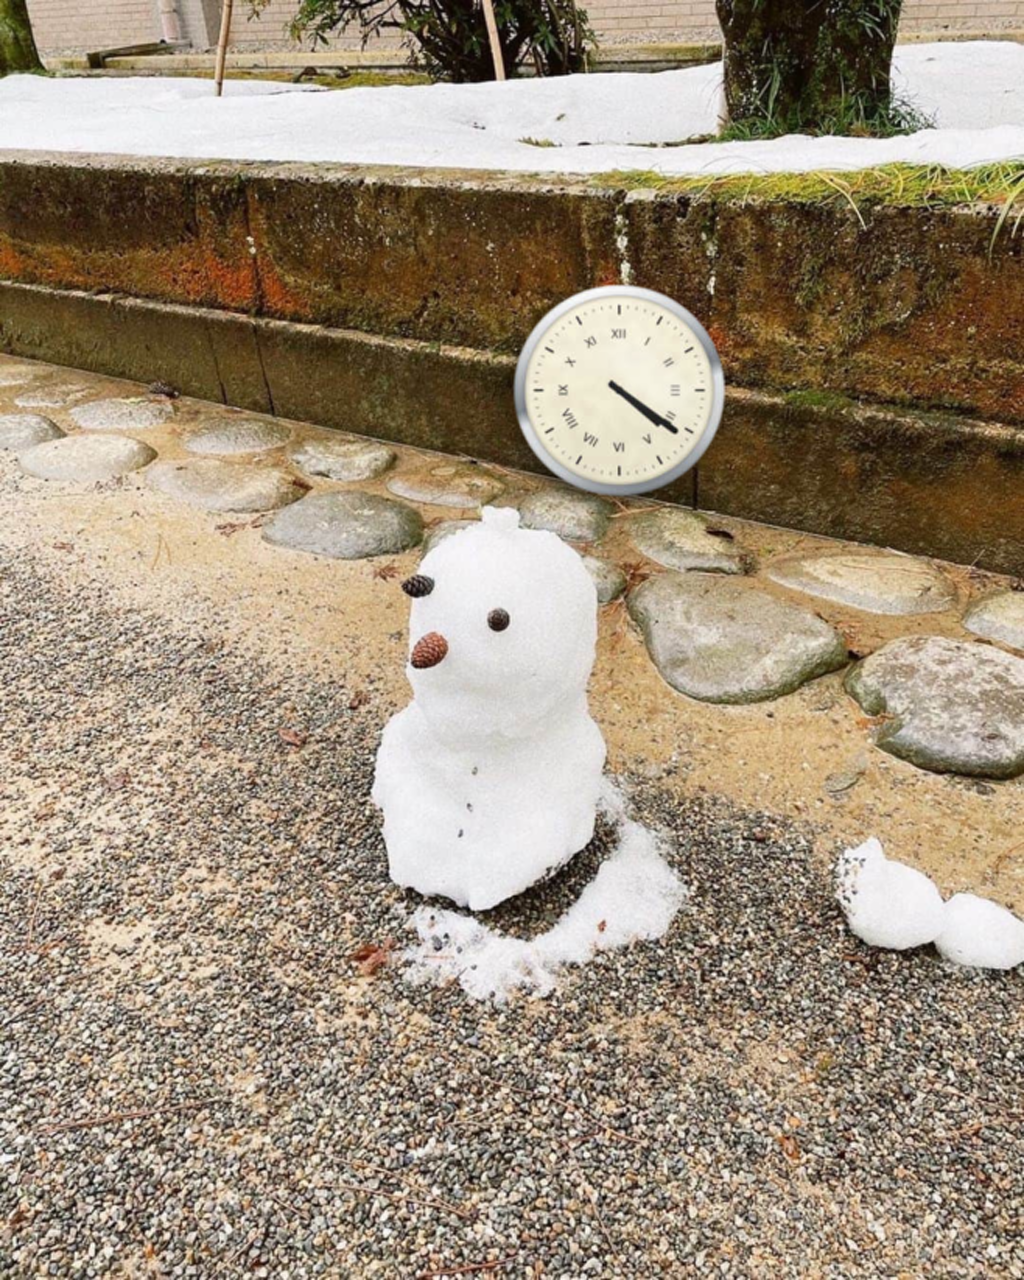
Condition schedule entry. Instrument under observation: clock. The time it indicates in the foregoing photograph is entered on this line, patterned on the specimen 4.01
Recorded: 4.21
